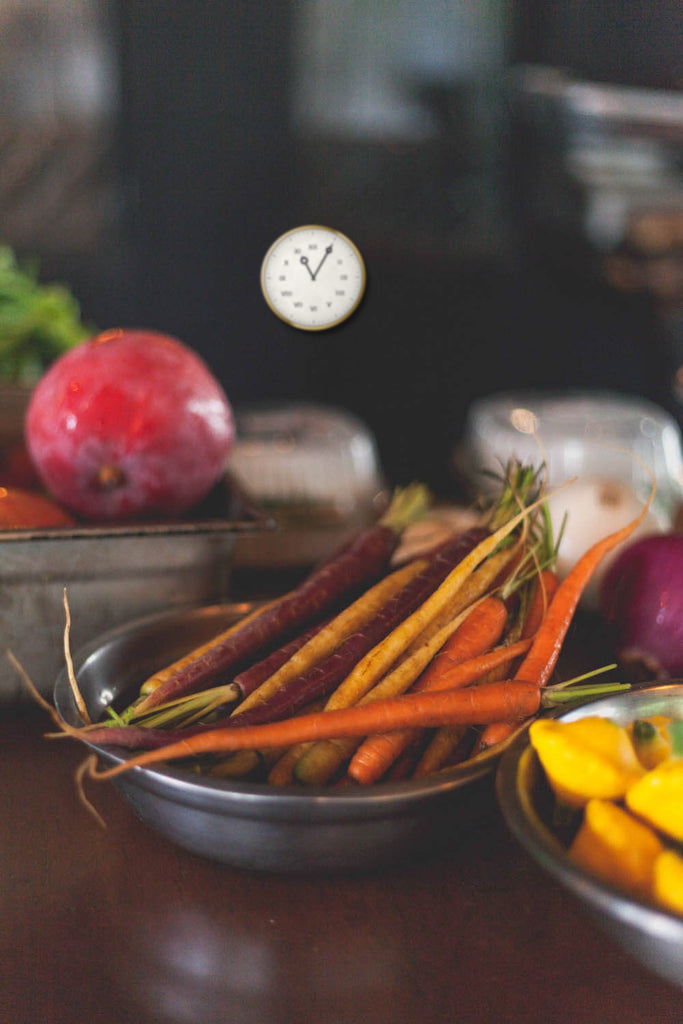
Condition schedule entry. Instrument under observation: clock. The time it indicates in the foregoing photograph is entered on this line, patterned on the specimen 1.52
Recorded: 11.05
